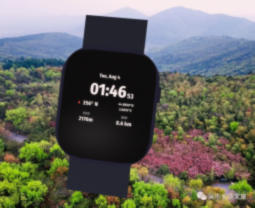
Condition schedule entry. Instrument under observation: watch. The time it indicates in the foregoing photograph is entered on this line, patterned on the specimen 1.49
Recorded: 1.46
